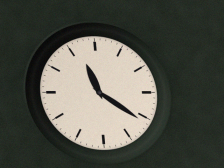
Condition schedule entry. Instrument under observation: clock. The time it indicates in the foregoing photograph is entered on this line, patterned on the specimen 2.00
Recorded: 11.21
